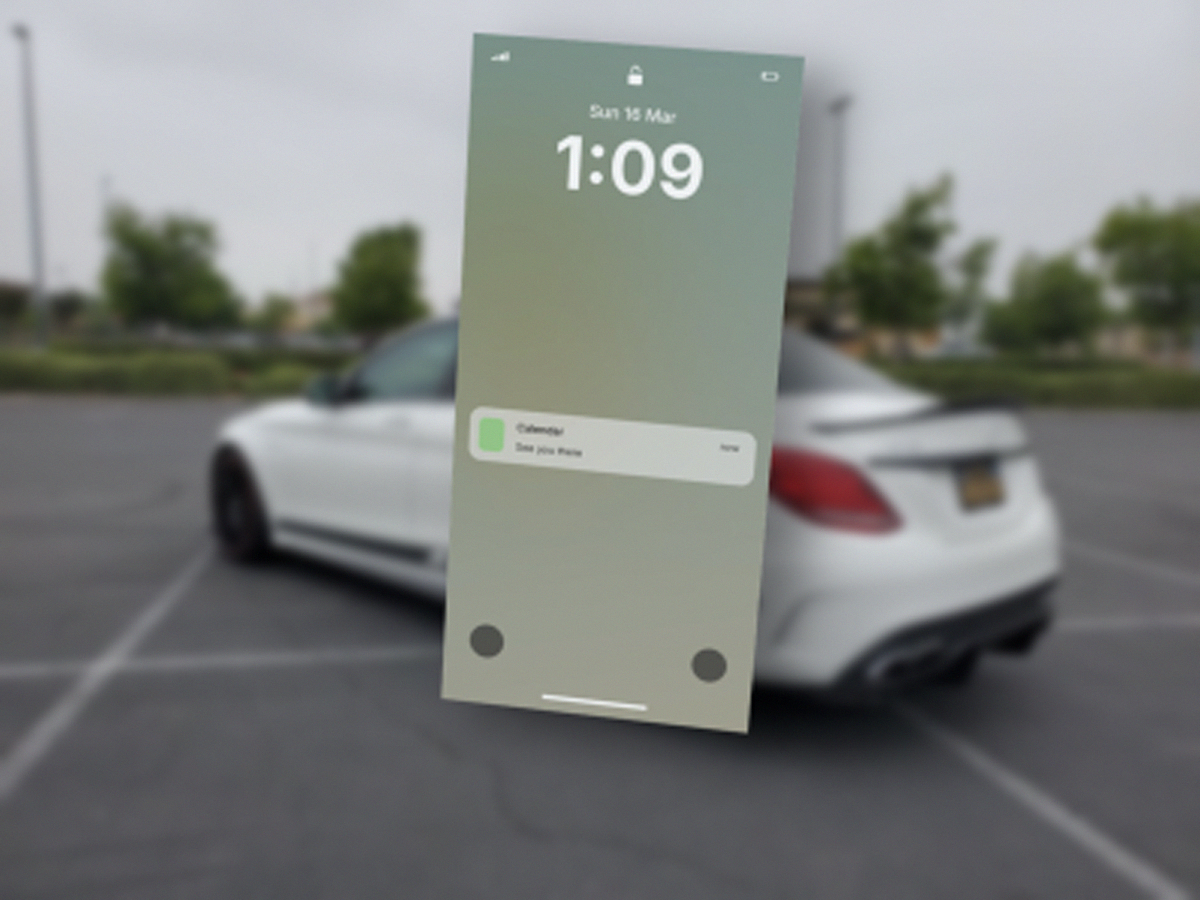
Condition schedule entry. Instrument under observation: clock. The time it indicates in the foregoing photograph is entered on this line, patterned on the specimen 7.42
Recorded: 1.09
